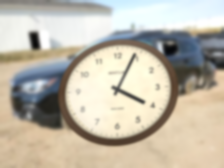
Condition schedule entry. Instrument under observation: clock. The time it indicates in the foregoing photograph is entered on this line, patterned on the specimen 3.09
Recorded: 4.04
